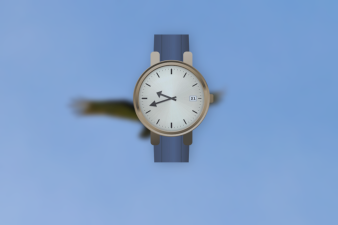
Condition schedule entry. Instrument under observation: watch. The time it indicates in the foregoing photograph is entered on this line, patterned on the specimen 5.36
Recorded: 9.42
